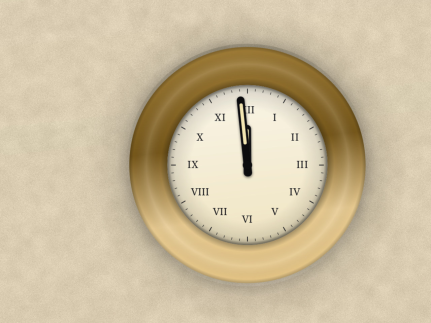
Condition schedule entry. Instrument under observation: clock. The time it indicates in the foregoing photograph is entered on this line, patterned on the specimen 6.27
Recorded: 11.59
